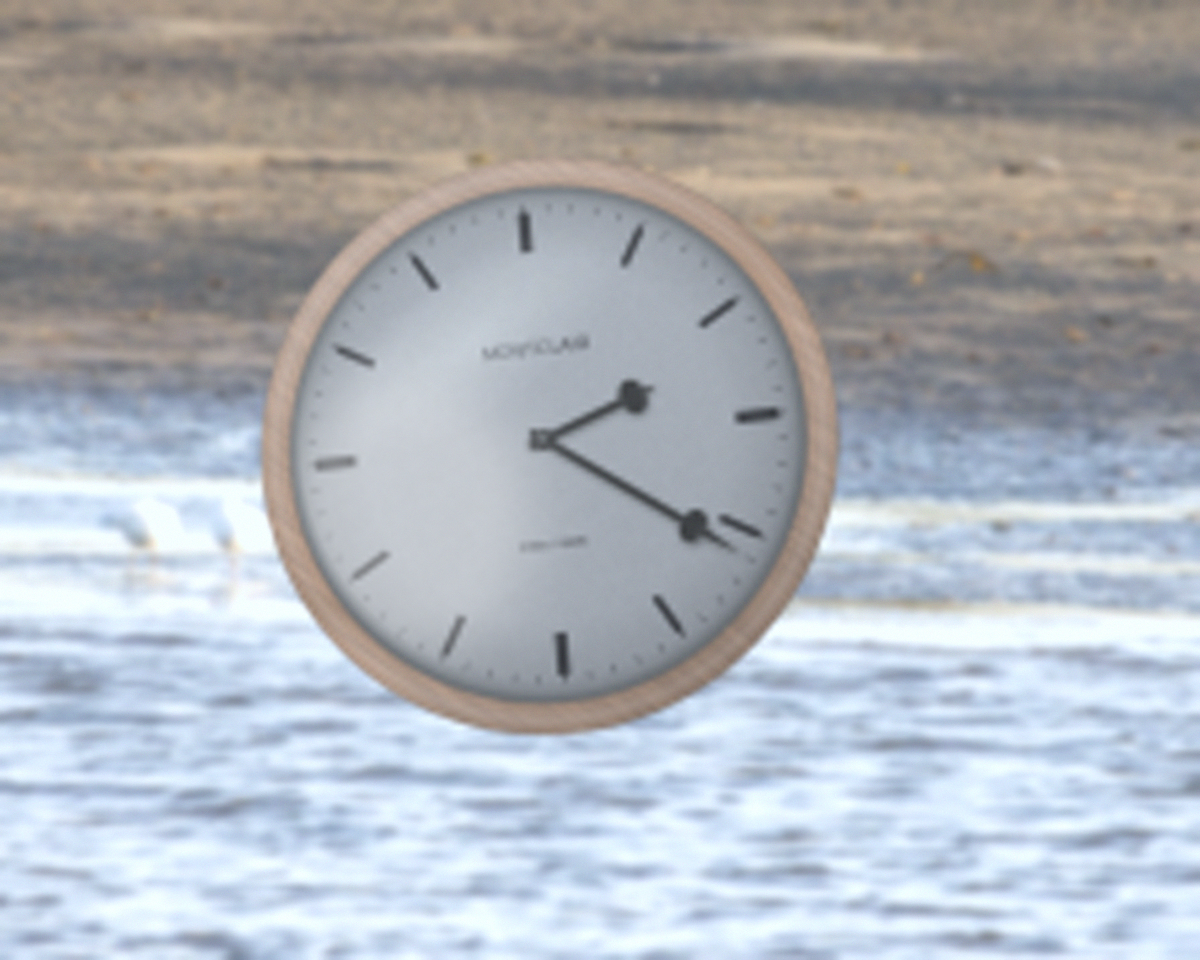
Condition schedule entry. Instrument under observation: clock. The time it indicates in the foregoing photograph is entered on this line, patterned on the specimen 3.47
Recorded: 2.21
